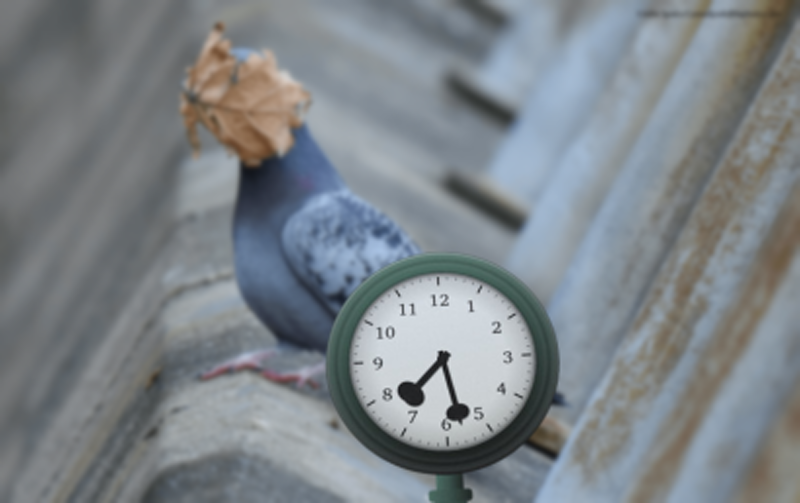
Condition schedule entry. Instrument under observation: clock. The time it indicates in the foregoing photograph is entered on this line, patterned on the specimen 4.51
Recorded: 7.28
